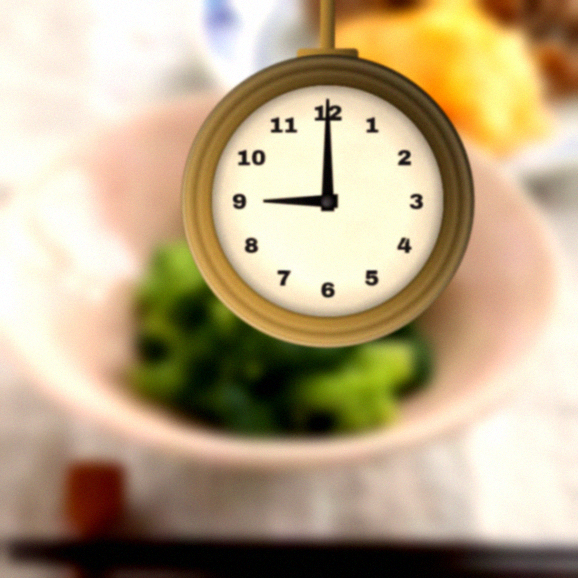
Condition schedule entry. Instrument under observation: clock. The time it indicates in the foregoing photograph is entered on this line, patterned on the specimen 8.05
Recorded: 9.00
